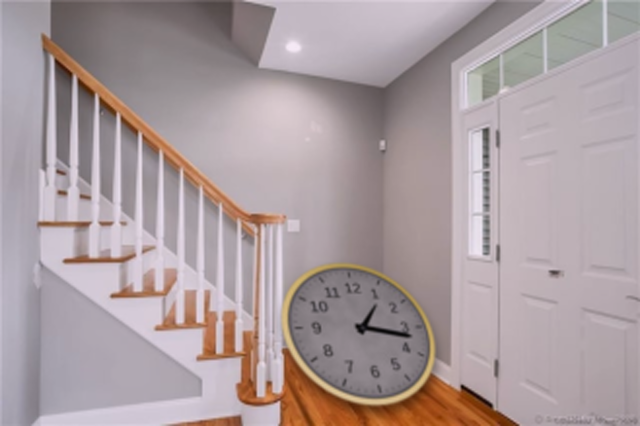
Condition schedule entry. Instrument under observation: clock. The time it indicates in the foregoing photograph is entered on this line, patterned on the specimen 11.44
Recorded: 1.17
